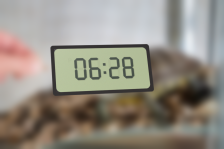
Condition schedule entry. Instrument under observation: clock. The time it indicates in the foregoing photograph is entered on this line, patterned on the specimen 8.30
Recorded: 6.28
